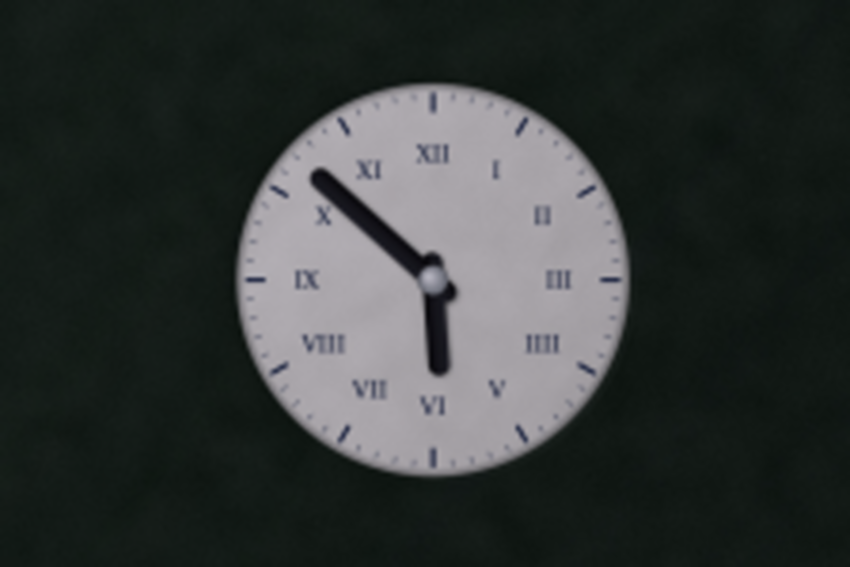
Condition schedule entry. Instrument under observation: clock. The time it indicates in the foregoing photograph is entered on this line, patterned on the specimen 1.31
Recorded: 5.52
